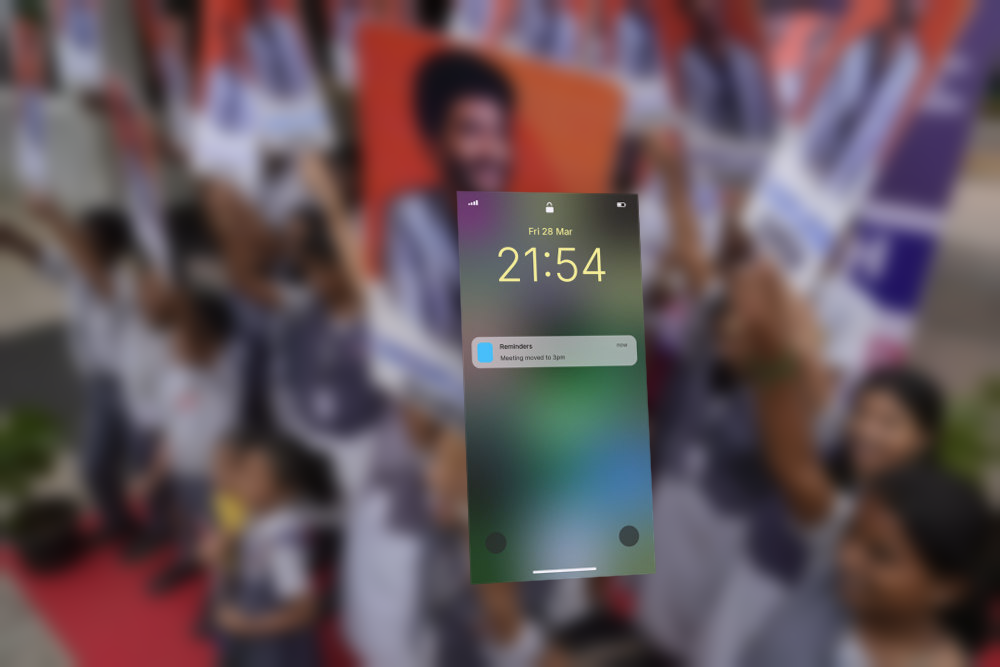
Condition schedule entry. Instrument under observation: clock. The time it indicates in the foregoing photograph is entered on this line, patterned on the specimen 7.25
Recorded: 21.54
